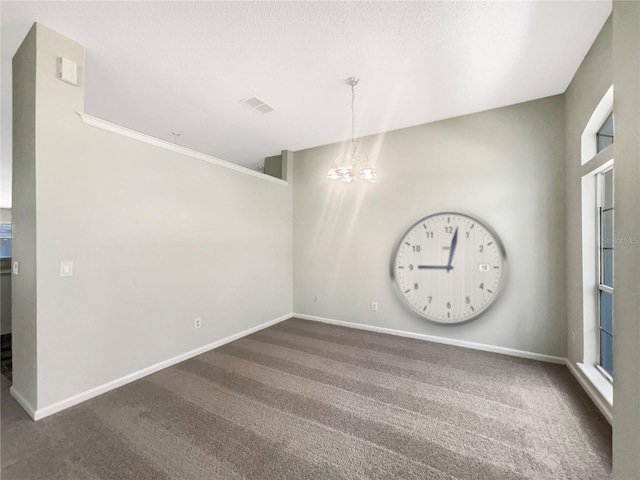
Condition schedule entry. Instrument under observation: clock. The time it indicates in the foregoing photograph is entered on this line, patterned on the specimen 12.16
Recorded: 9.02
